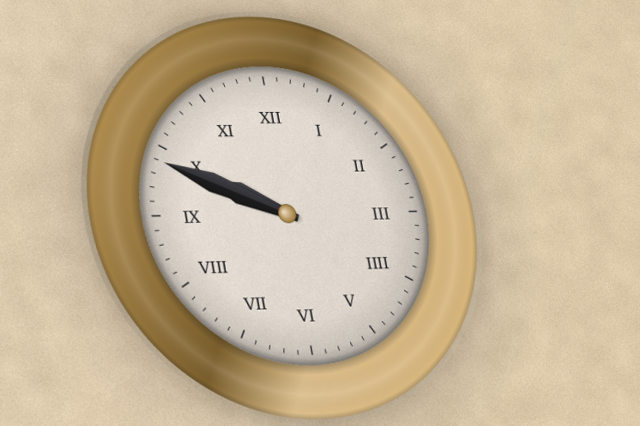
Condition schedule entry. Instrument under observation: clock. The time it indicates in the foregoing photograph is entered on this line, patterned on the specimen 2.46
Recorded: 9.49
